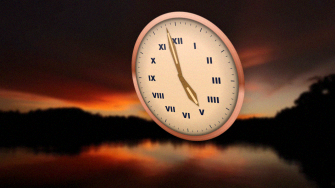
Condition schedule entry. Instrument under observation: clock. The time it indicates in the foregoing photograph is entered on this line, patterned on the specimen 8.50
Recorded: 4.58
